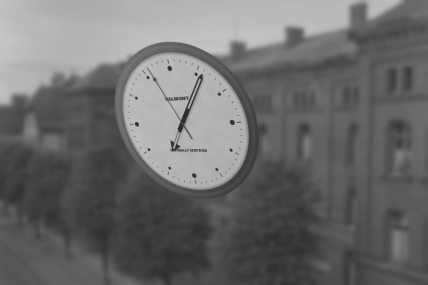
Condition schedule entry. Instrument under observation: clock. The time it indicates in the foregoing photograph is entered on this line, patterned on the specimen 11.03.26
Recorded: 7.05.56
